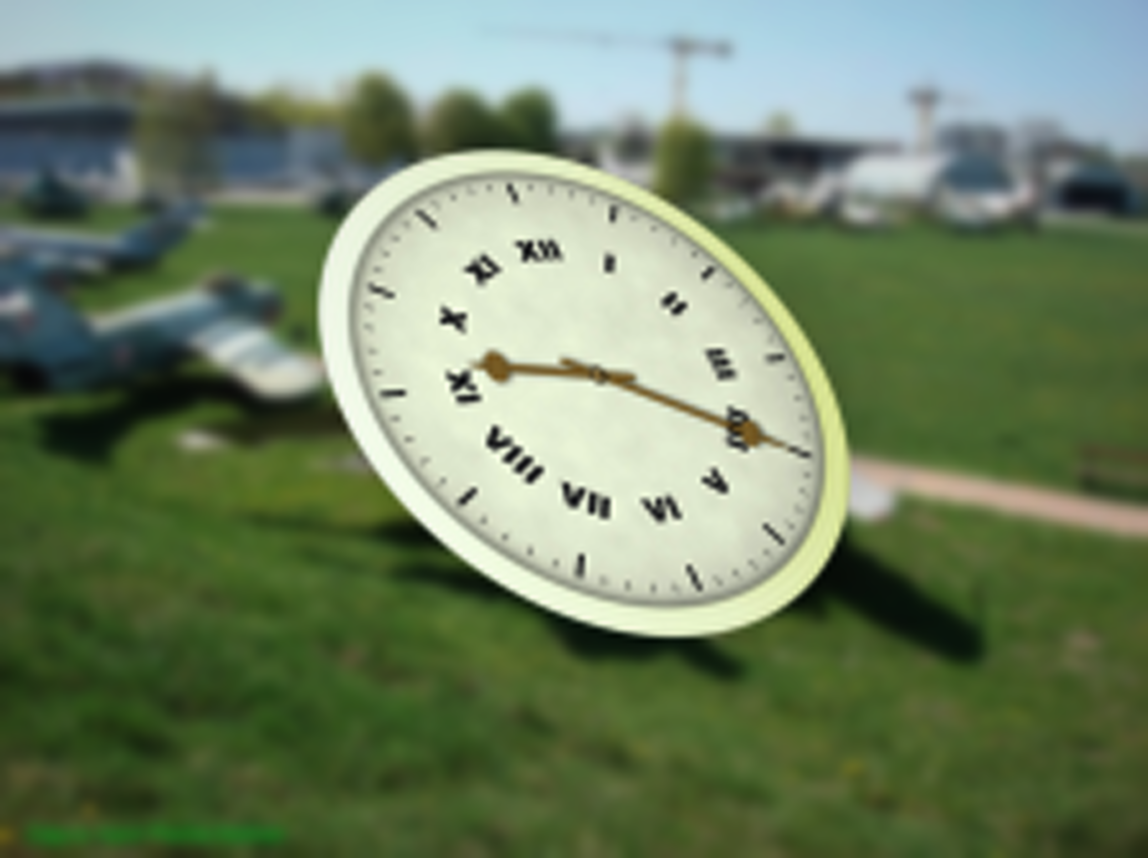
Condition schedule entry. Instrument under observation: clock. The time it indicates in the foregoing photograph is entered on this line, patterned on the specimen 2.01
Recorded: 9.20
